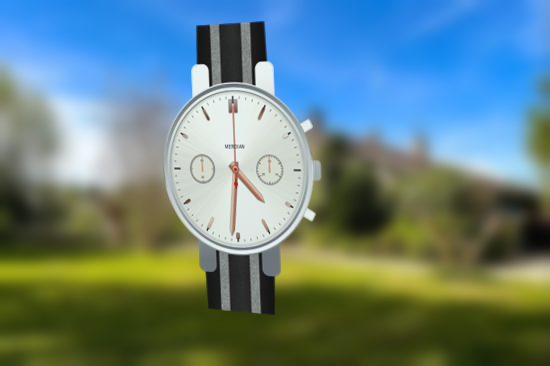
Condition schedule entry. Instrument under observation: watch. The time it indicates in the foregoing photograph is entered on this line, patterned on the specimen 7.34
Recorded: 4.31
